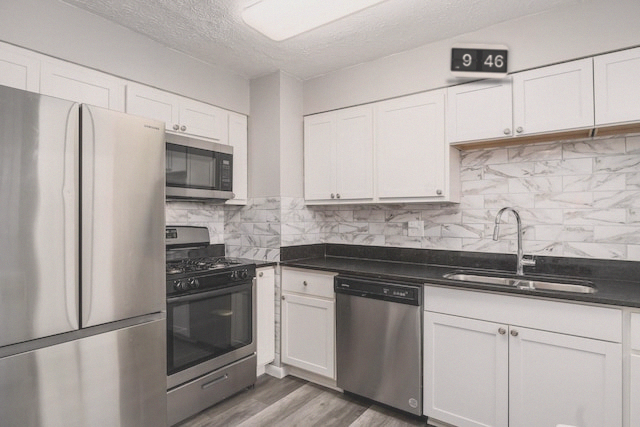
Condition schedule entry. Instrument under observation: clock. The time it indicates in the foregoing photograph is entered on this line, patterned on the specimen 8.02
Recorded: 9.46
